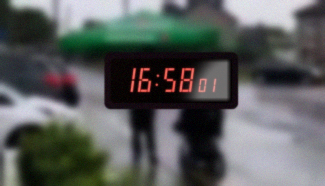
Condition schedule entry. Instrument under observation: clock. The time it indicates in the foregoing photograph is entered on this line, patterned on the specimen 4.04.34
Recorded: 16.58.01
